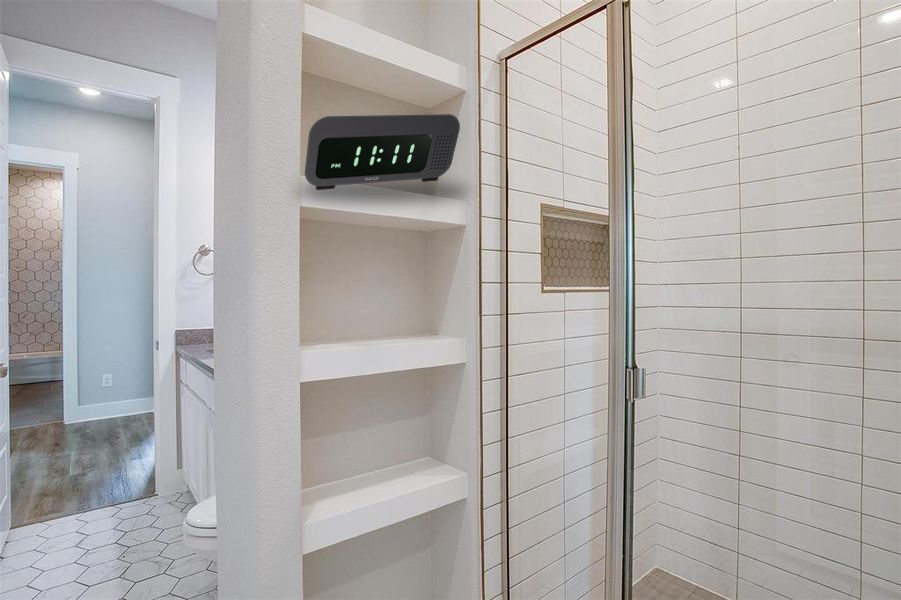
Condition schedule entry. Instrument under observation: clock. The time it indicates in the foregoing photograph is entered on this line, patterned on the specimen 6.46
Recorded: 11.11
